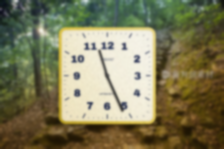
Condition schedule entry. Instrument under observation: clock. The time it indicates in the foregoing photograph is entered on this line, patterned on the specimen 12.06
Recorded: 11.26
